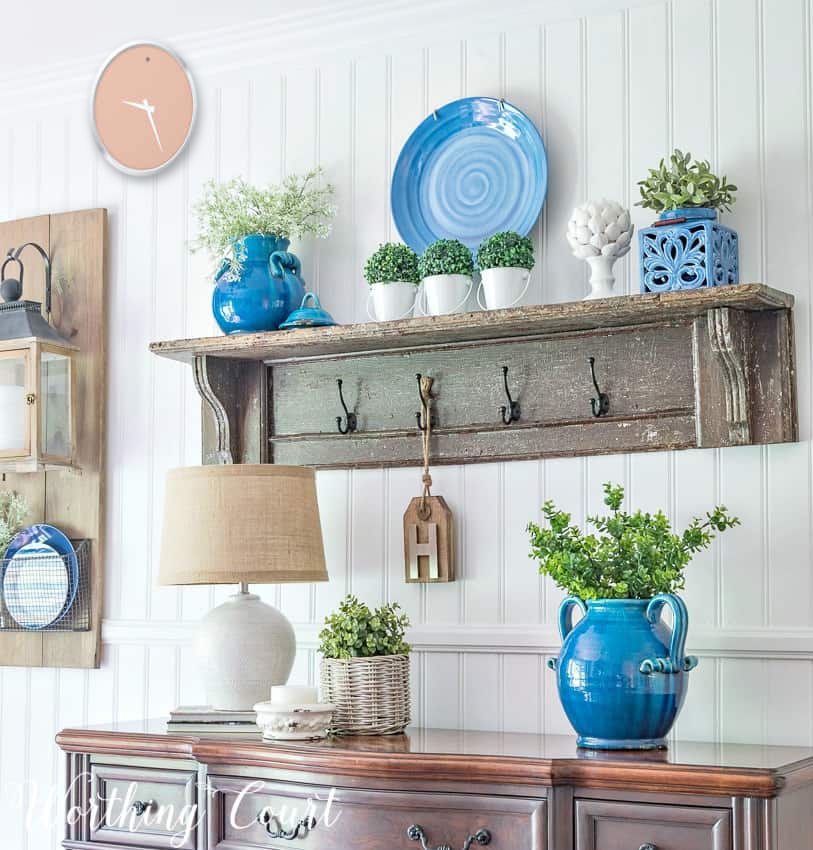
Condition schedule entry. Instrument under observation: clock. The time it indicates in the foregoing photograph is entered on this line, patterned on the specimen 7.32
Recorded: 9.26
